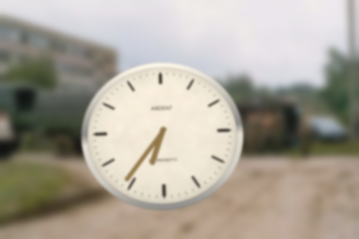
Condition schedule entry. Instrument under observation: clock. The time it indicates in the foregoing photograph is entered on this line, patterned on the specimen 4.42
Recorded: 6.36
